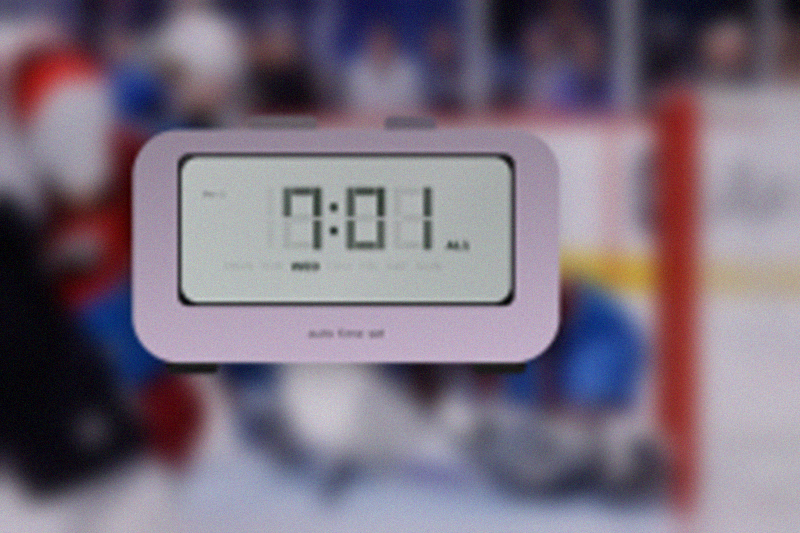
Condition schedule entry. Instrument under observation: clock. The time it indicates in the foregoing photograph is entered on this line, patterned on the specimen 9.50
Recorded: 7.01
